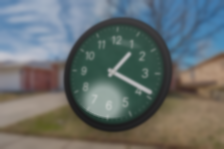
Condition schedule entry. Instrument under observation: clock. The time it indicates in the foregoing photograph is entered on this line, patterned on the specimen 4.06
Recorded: 1.19
